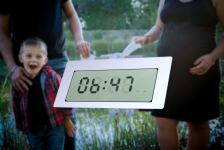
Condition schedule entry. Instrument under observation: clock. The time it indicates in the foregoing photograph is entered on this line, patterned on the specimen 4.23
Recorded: 6.47
